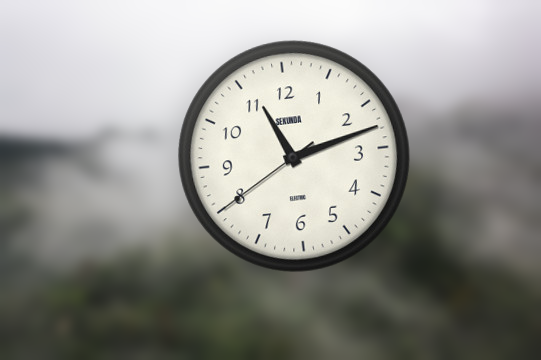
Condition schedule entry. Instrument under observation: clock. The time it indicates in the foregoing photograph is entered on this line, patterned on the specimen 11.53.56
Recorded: 11.12.40
